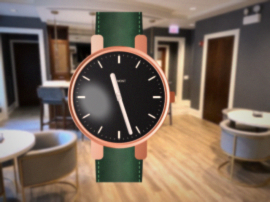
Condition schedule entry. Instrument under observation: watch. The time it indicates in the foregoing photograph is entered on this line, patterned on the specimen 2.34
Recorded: 11.27
